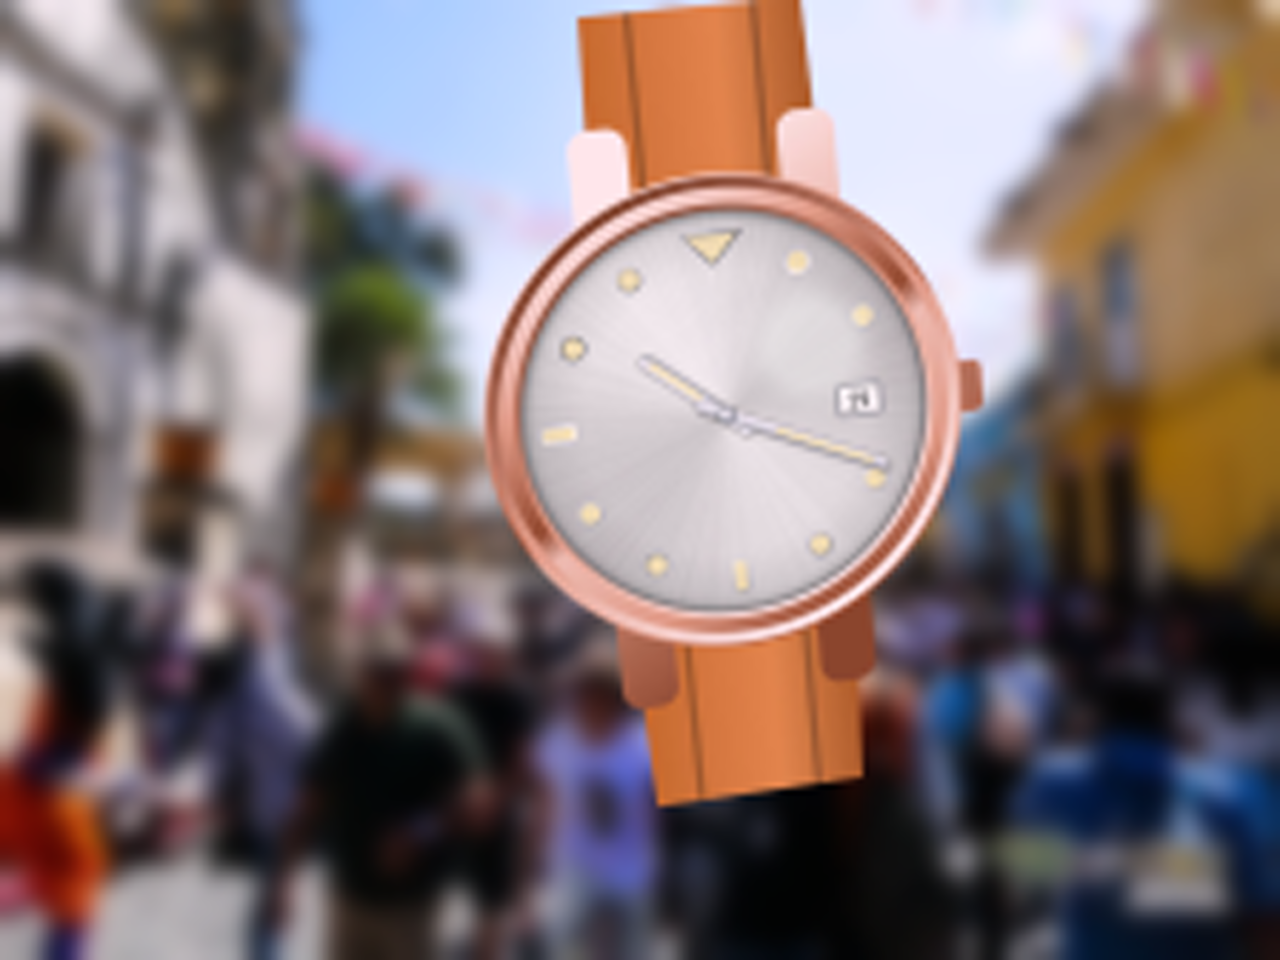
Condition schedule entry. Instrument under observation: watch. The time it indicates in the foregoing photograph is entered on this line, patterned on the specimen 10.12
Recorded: 10.19
